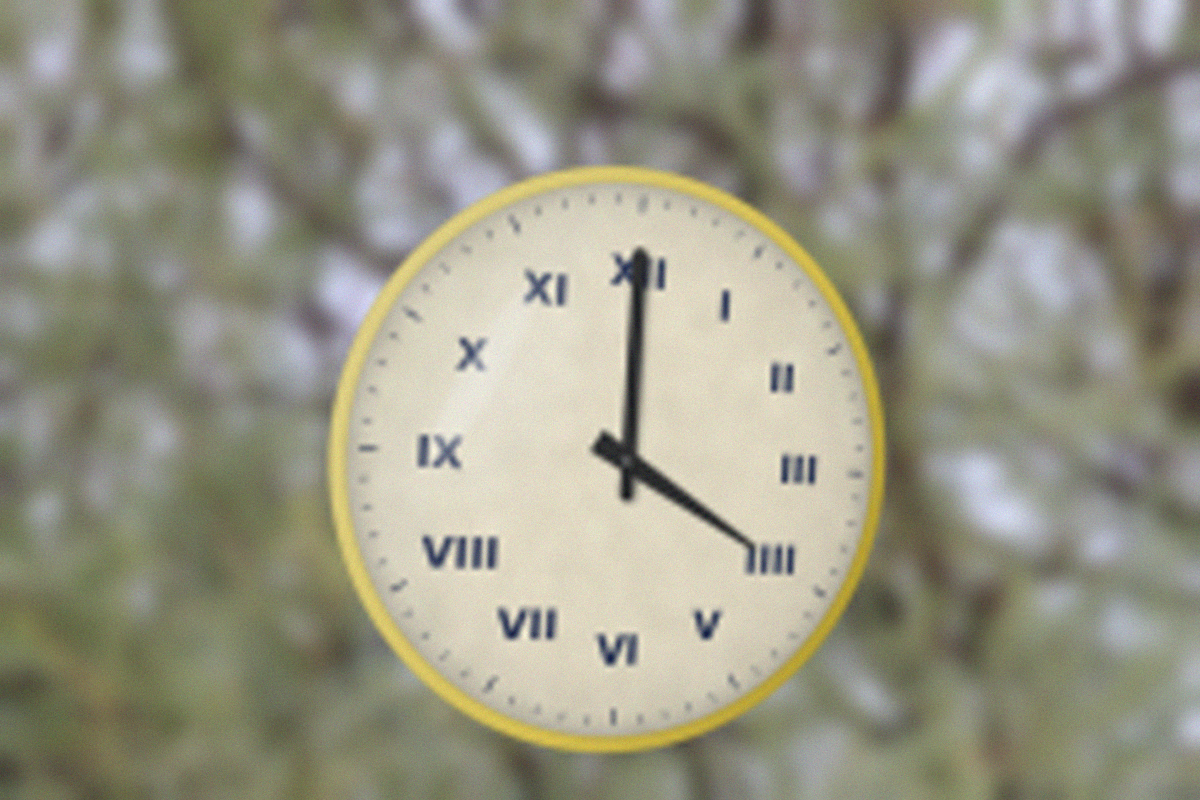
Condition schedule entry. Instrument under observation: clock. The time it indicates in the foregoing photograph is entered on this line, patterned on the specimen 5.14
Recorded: 4.00
